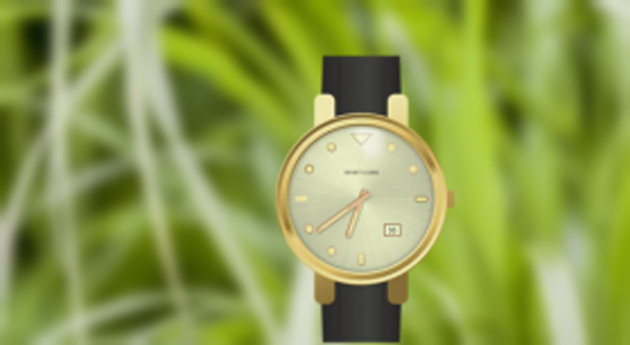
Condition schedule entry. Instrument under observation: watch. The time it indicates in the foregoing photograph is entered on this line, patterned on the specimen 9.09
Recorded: 6.39
